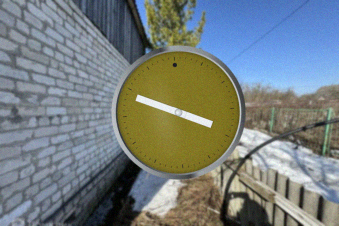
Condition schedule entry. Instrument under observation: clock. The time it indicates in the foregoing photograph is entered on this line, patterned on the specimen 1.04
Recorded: 3.49
